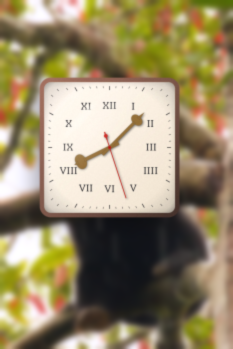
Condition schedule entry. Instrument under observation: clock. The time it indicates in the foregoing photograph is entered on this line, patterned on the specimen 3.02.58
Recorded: 8.07.27
